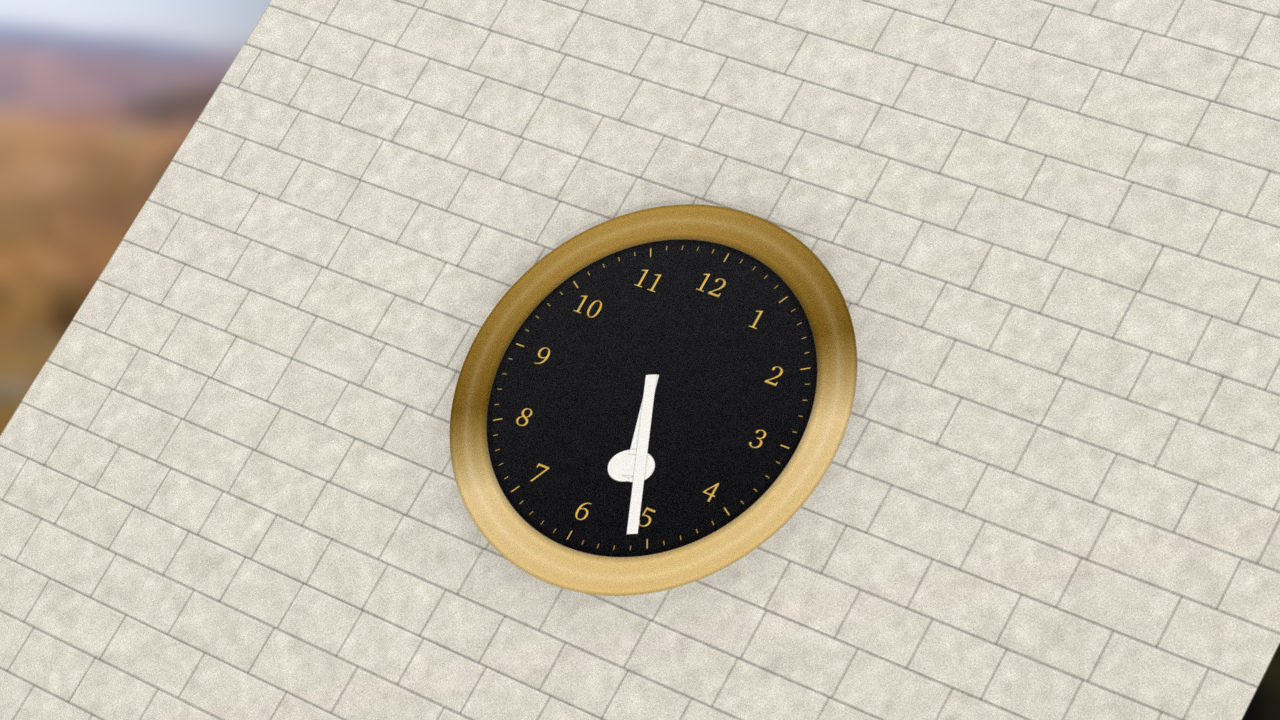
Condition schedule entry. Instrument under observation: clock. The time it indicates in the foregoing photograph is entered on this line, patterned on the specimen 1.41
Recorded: 5.26
